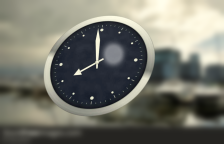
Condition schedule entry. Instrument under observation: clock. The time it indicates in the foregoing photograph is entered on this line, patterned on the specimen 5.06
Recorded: 7.59
